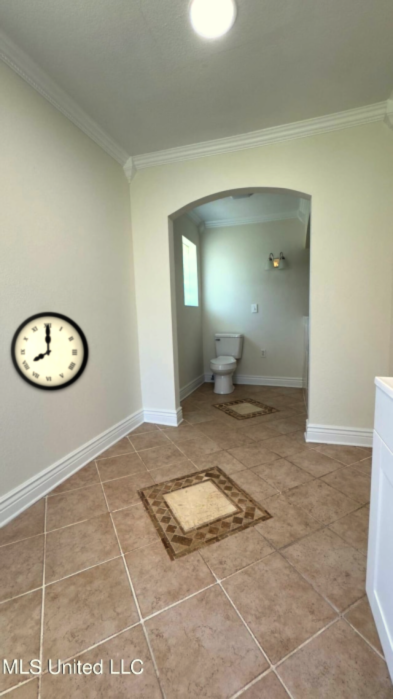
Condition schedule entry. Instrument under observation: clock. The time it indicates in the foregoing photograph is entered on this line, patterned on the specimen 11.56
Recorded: 8.00
